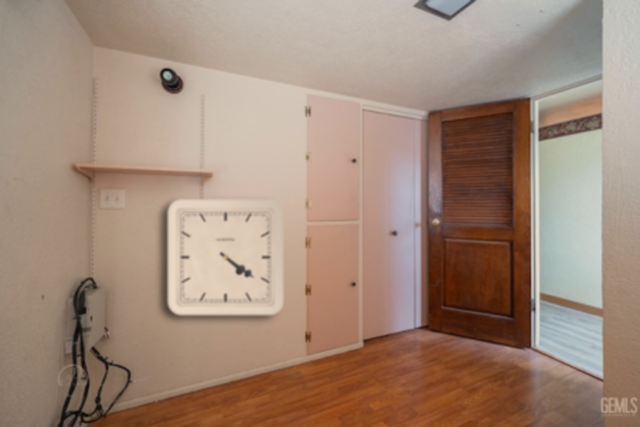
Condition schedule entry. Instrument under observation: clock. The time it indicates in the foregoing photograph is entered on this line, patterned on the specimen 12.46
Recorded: 4.21
